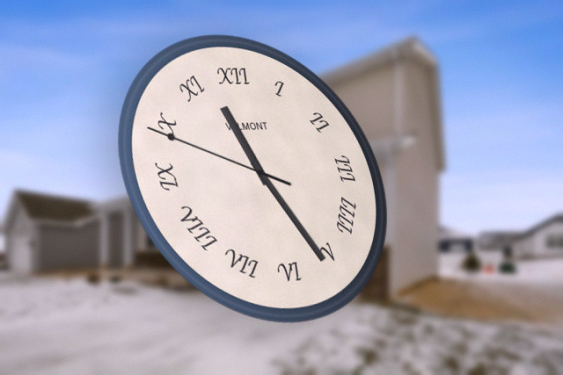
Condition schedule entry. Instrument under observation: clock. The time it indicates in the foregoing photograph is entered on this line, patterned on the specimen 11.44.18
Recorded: 11.25.49
